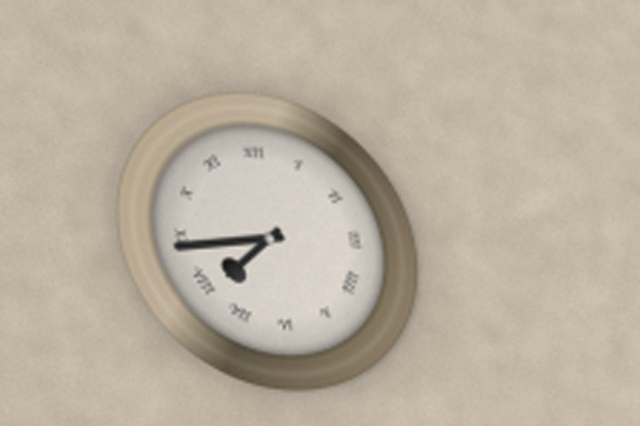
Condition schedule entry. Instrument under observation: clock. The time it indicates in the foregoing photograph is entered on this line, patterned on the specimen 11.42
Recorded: 7.44
